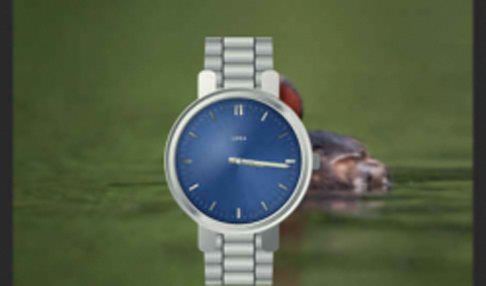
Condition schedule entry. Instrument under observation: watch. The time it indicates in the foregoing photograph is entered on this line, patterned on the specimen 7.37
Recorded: 3.16
